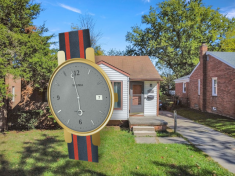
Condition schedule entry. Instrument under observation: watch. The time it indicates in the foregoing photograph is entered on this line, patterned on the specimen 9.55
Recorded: 5.58
